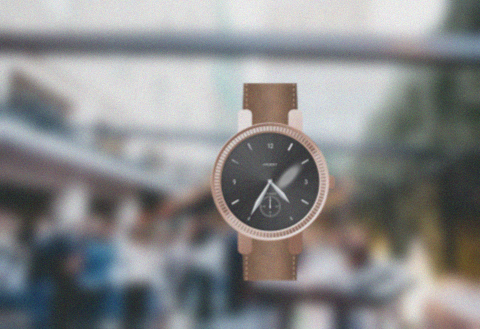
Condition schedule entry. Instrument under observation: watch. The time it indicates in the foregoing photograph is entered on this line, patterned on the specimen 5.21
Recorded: 4.35
